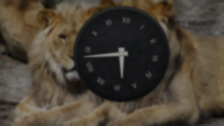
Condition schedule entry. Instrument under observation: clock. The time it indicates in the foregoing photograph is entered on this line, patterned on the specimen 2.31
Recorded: 5.43
